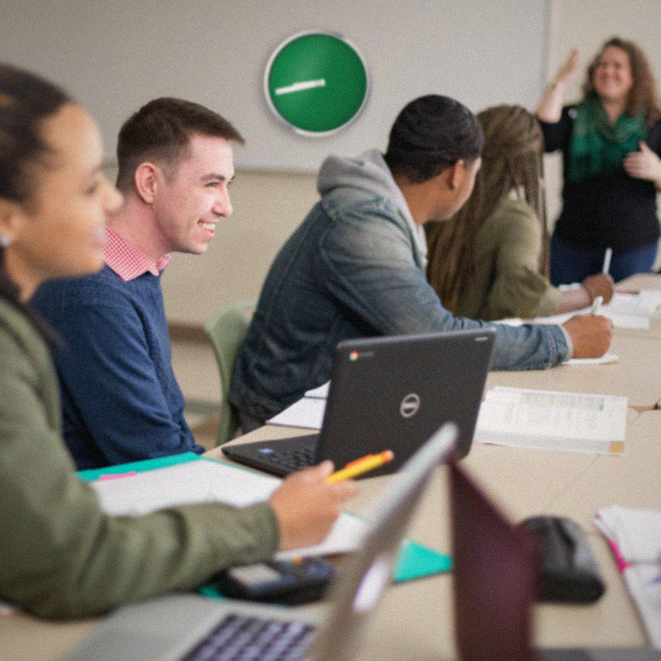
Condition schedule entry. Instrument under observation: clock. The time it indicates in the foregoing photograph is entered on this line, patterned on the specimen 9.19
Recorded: 8.43
